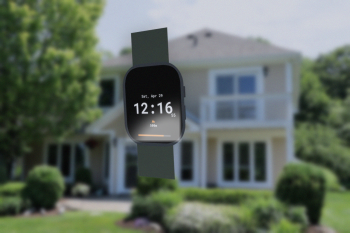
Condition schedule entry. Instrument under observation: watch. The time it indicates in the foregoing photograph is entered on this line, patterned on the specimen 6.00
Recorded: 12.16
